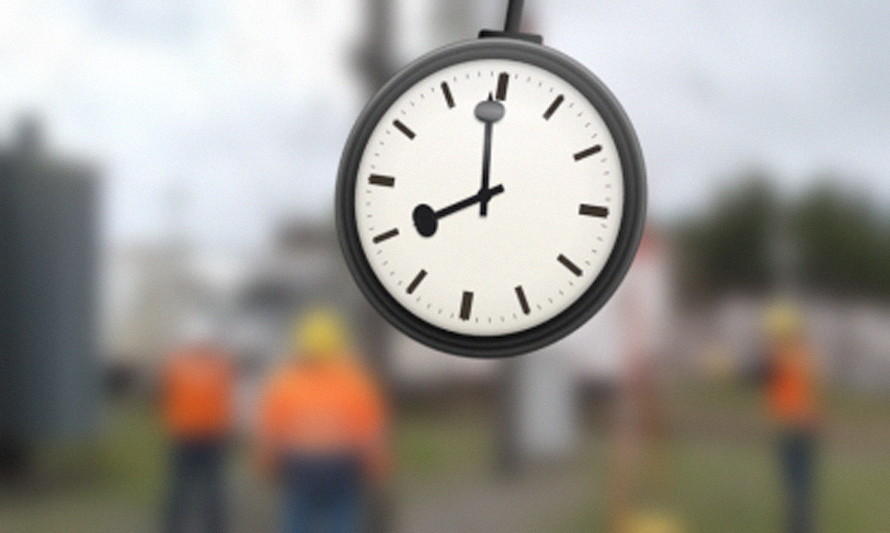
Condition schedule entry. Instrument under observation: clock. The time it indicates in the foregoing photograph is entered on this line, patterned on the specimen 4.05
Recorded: 7.59
